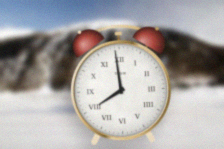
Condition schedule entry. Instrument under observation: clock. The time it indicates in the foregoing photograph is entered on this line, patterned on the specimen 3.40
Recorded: 7.59
